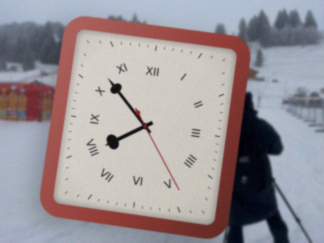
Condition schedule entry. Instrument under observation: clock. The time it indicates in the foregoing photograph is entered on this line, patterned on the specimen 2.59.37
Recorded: 7.52.24
